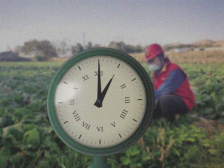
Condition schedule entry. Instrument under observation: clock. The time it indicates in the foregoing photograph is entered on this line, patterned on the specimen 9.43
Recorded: 1.00
